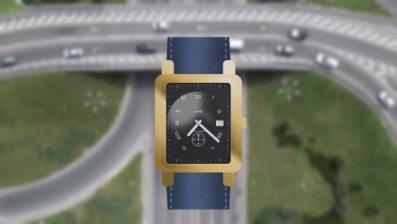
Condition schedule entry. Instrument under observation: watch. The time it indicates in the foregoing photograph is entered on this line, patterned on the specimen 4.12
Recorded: 7.22
